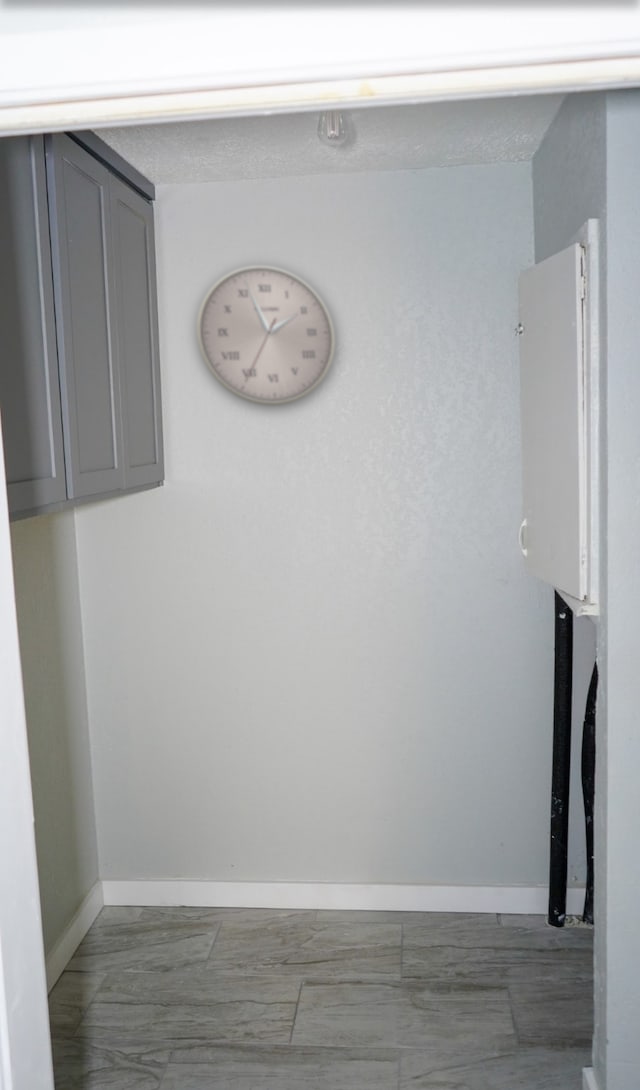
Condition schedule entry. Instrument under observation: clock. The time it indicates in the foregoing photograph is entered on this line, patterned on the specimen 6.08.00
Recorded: 1.56.35
